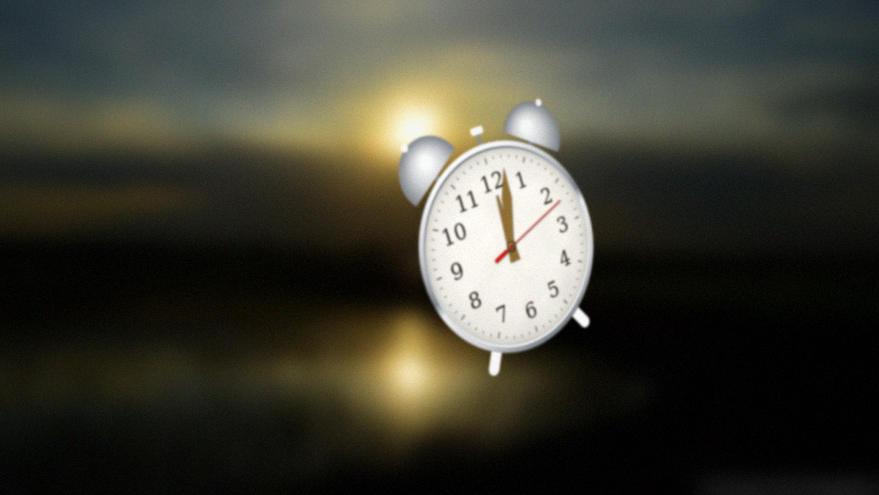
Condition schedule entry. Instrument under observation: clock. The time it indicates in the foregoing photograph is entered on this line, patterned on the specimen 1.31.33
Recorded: 12.02.12
